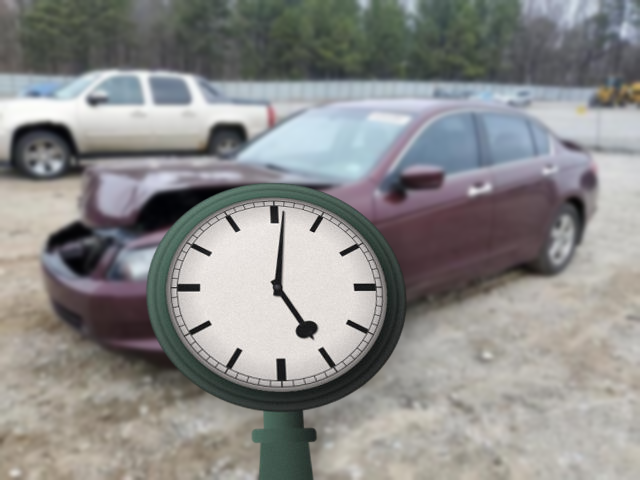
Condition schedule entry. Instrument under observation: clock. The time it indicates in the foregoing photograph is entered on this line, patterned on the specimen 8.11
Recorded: 5.01
